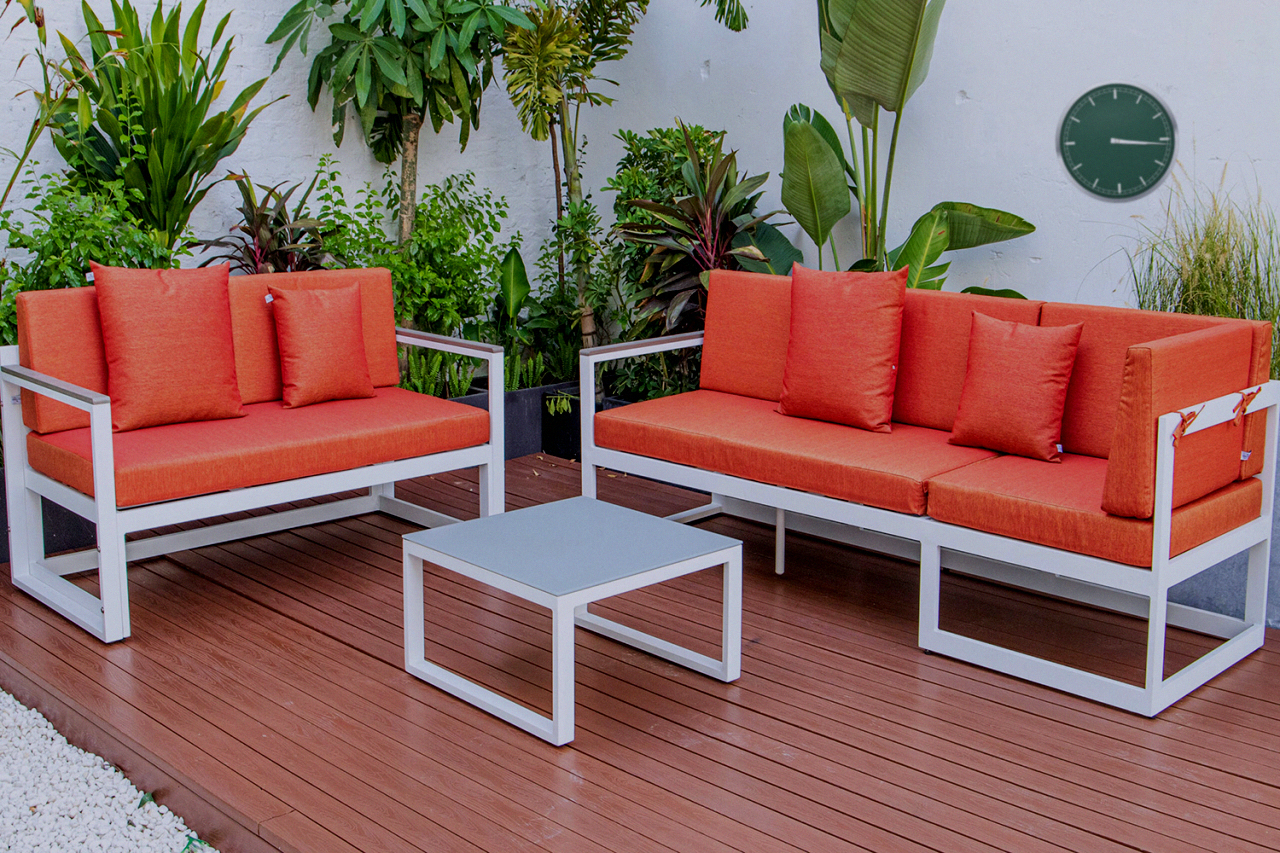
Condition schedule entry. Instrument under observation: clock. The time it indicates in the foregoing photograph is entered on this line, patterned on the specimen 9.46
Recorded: 3.16
